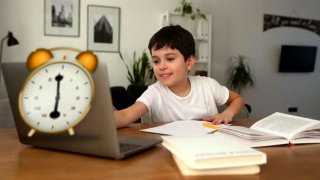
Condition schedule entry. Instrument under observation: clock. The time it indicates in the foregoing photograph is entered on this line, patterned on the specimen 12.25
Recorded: 5.59
